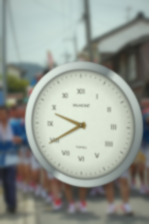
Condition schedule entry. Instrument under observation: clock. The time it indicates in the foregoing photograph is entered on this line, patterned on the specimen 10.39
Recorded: 9.40
